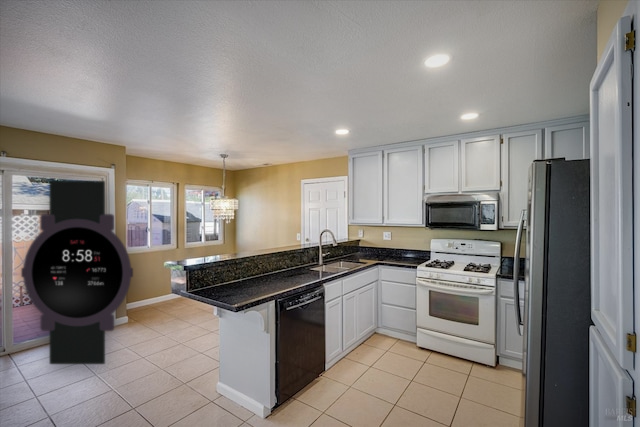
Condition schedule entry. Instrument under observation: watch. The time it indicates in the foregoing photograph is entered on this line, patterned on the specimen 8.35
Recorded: 8.58
